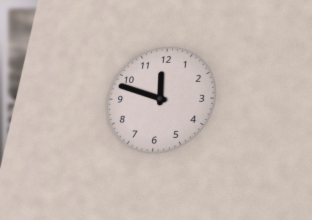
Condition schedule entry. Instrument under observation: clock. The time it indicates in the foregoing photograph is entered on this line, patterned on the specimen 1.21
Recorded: 11.48
